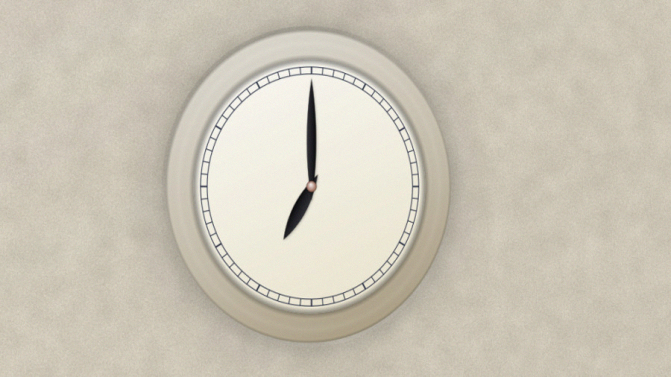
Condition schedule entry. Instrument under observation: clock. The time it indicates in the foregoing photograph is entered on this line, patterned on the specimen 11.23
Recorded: 7.00
